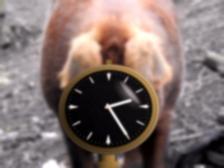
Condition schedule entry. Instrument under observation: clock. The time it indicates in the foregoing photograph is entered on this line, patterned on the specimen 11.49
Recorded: 2.25
